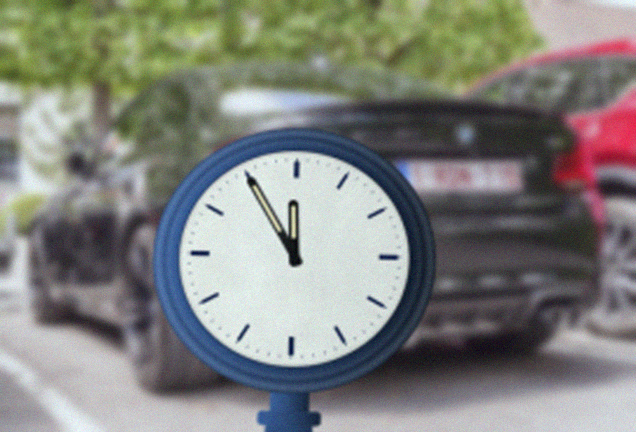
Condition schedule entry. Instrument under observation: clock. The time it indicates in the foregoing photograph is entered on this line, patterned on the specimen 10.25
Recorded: 11.55
